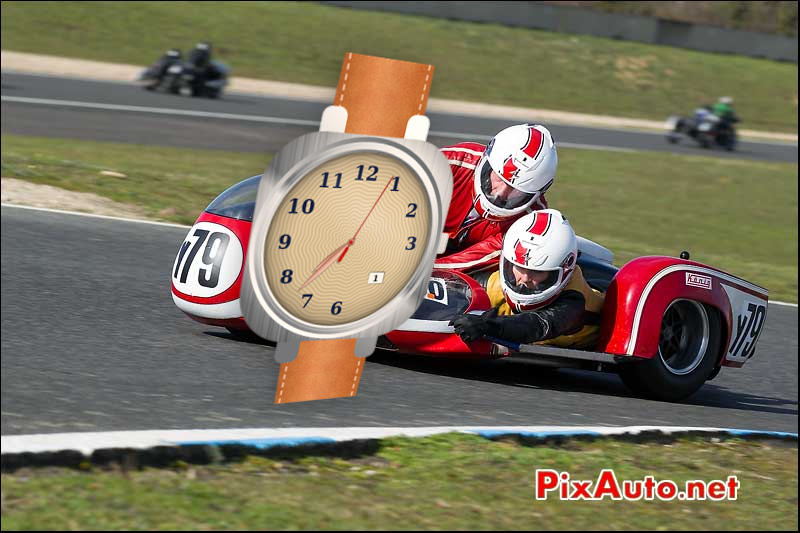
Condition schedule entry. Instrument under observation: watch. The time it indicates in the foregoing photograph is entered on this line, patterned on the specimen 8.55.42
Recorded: 7.37.04
